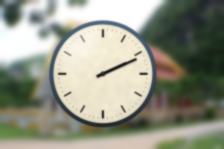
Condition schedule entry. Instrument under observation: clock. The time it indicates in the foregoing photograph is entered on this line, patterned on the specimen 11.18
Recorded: 2.11
